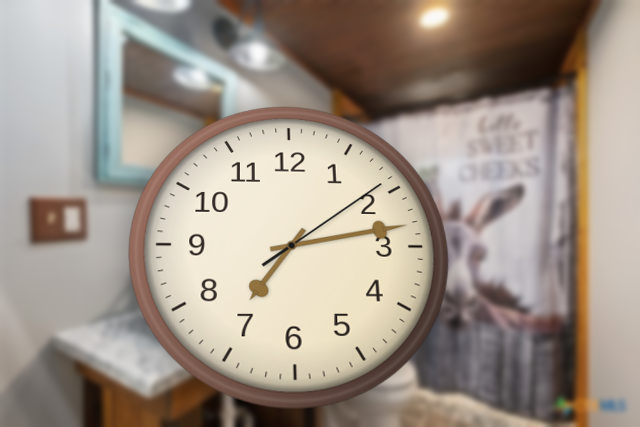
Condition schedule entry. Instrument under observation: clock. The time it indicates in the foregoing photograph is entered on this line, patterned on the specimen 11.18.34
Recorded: 7.13.09
